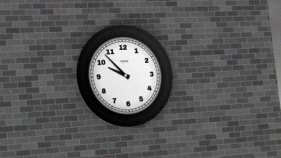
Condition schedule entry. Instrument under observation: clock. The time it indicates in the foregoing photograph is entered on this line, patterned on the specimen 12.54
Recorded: 9.53
